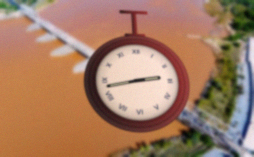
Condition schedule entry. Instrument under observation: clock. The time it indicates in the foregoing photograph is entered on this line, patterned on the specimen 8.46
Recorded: 2.43
